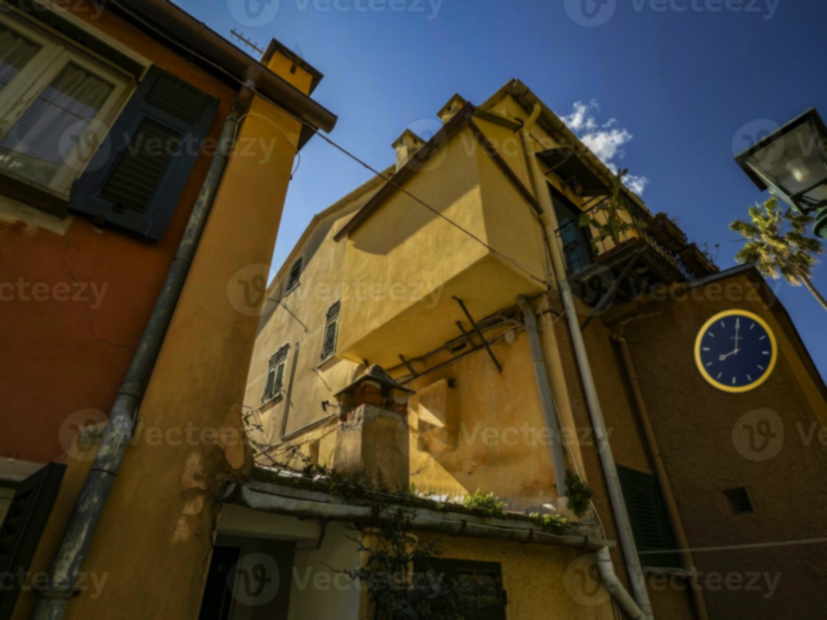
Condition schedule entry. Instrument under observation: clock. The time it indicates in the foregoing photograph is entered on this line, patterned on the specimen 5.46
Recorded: 8.00
